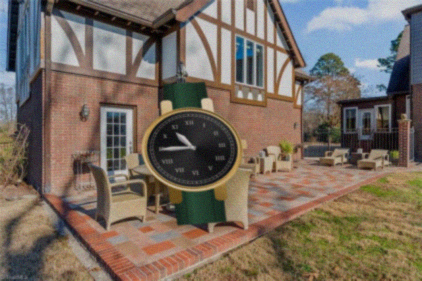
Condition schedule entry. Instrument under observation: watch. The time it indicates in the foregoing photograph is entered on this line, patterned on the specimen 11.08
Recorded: 10.45
